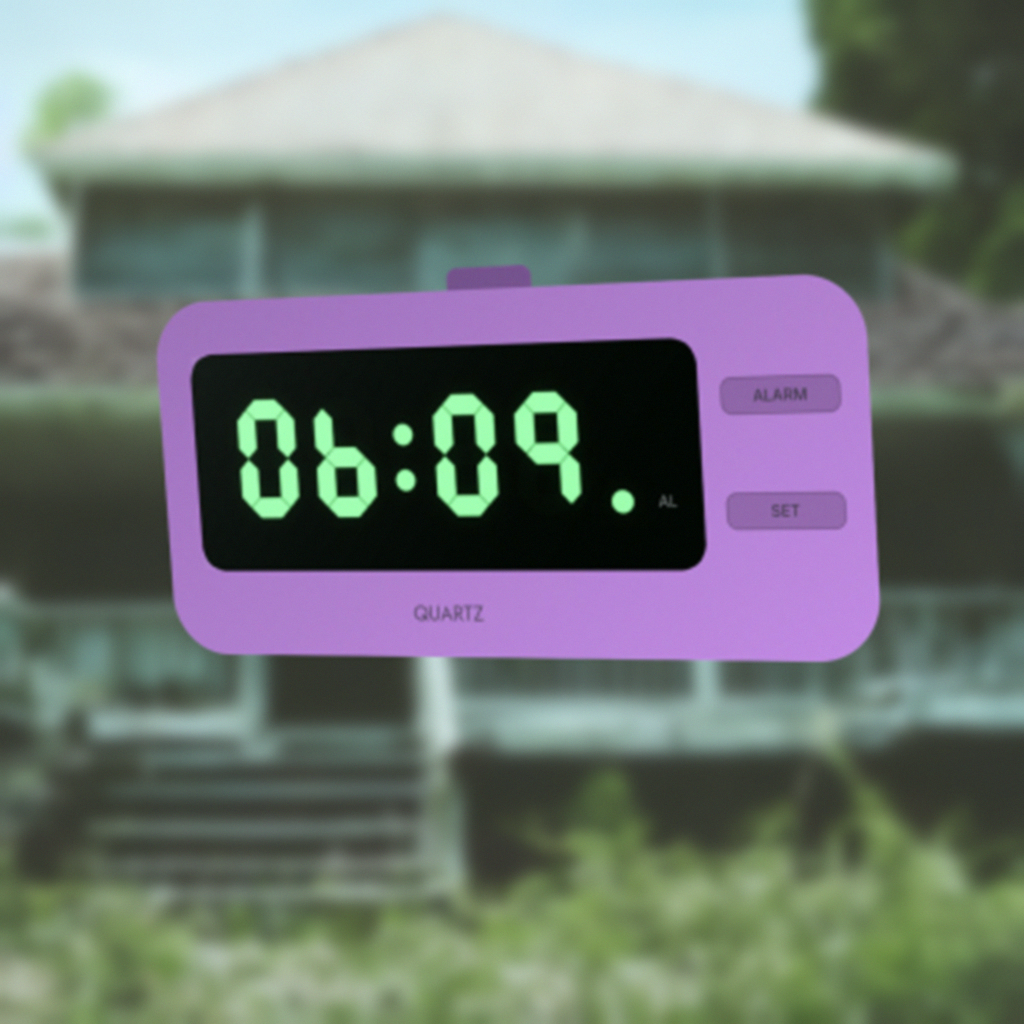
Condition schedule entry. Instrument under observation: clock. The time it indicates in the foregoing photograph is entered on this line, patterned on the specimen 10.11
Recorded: 6.09
